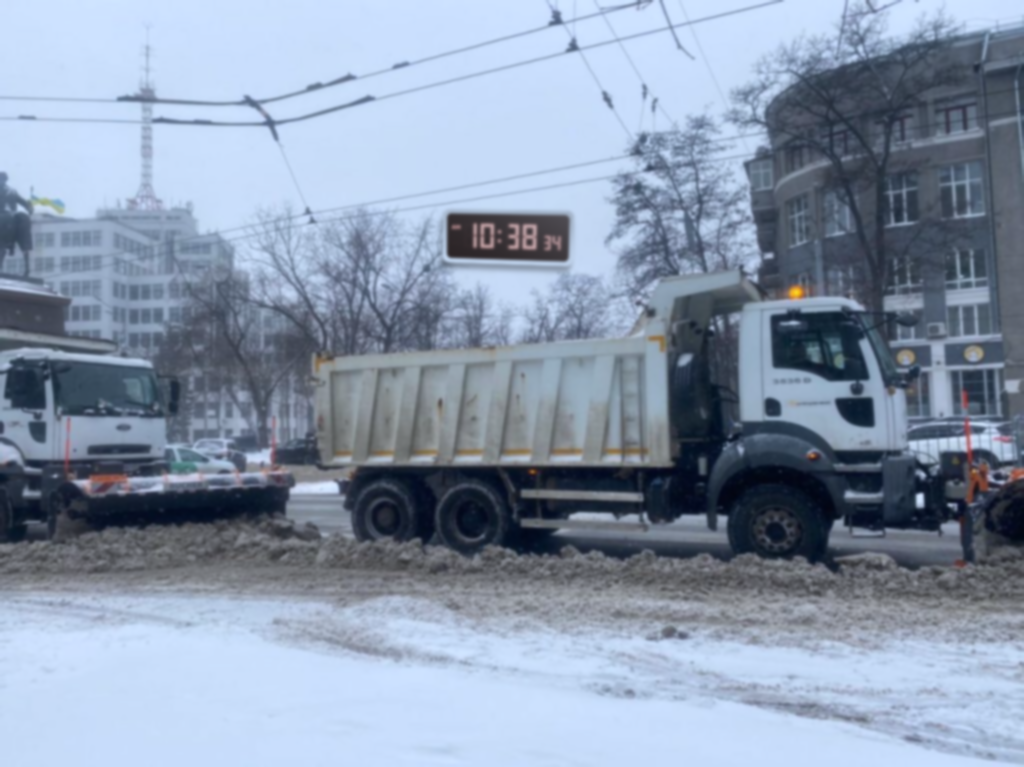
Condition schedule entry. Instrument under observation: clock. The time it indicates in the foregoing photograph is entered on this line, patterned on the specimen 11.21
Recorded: 10.38
